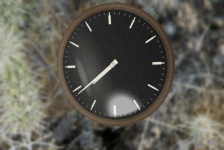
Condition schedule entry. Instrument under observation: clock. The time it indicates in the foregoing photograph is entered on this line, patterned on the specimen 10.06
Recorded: 7.39
